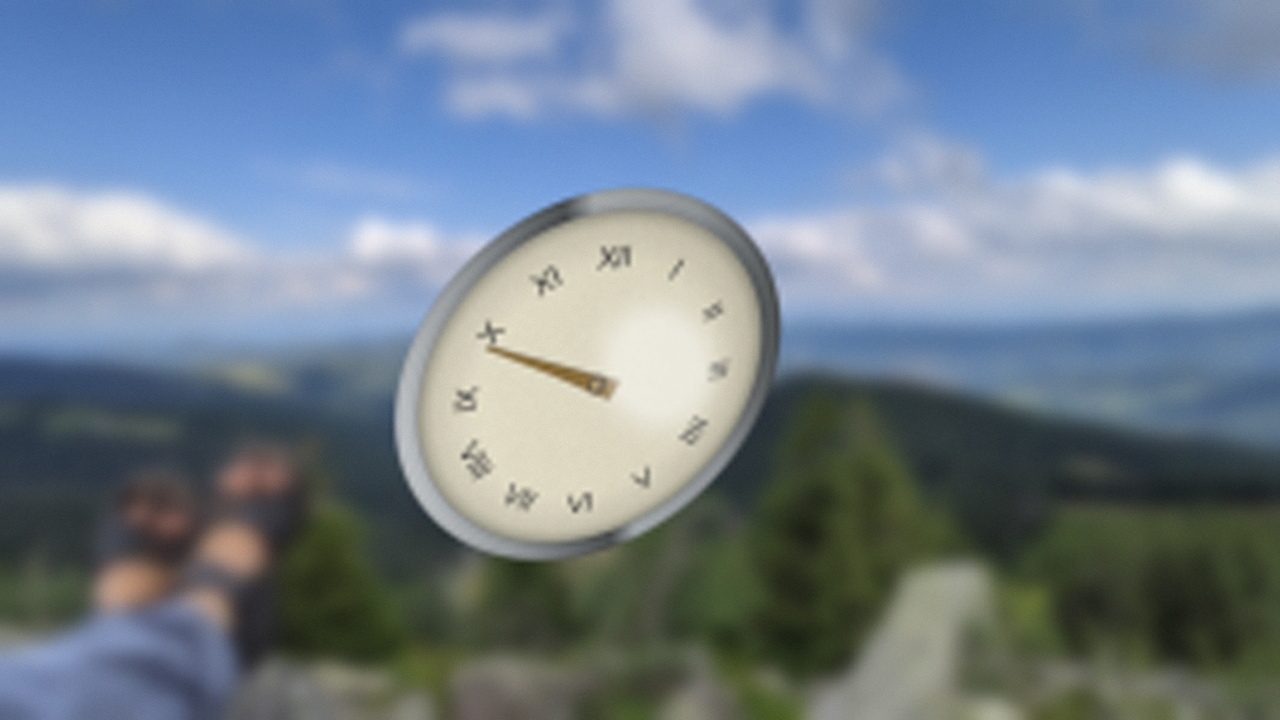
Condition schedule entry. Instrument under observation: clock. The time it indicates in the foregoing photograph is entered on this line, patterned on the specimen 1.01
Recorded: 9.49
